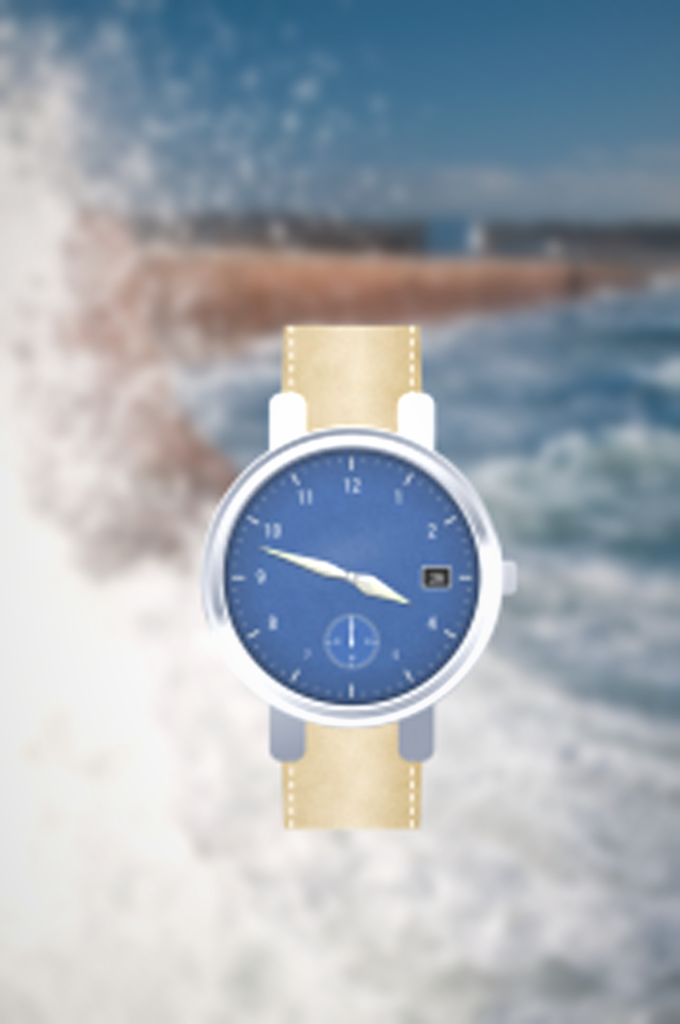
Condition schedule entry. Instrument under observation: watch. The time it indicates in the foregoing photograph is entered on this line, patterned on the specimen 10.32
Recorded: 3.48
